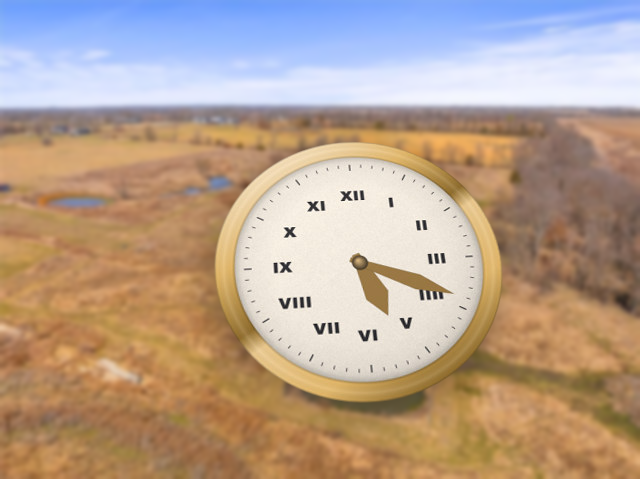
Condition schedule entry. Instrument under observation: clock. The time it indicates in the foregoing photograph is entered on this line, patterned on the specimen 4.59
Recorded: 5.19
